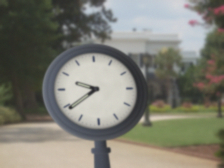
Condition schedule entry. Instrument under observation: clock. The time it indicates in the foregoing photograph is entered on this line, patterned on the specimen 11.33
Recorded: 9.39
